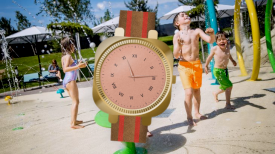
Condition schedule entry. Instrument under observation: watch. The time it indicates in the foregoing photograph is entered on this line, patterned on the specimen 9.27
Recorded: 11.14
